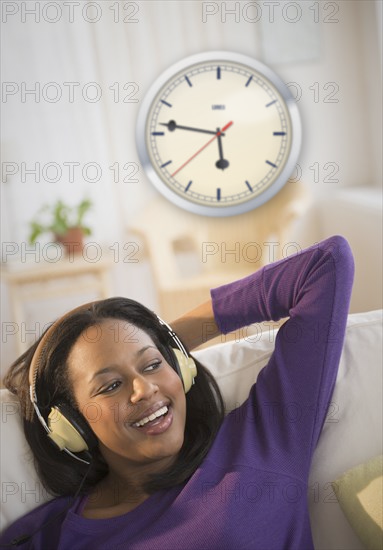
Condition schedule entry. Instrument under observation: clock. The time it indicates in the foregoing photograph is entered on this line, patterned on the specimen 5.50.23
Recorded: 5.46.38
